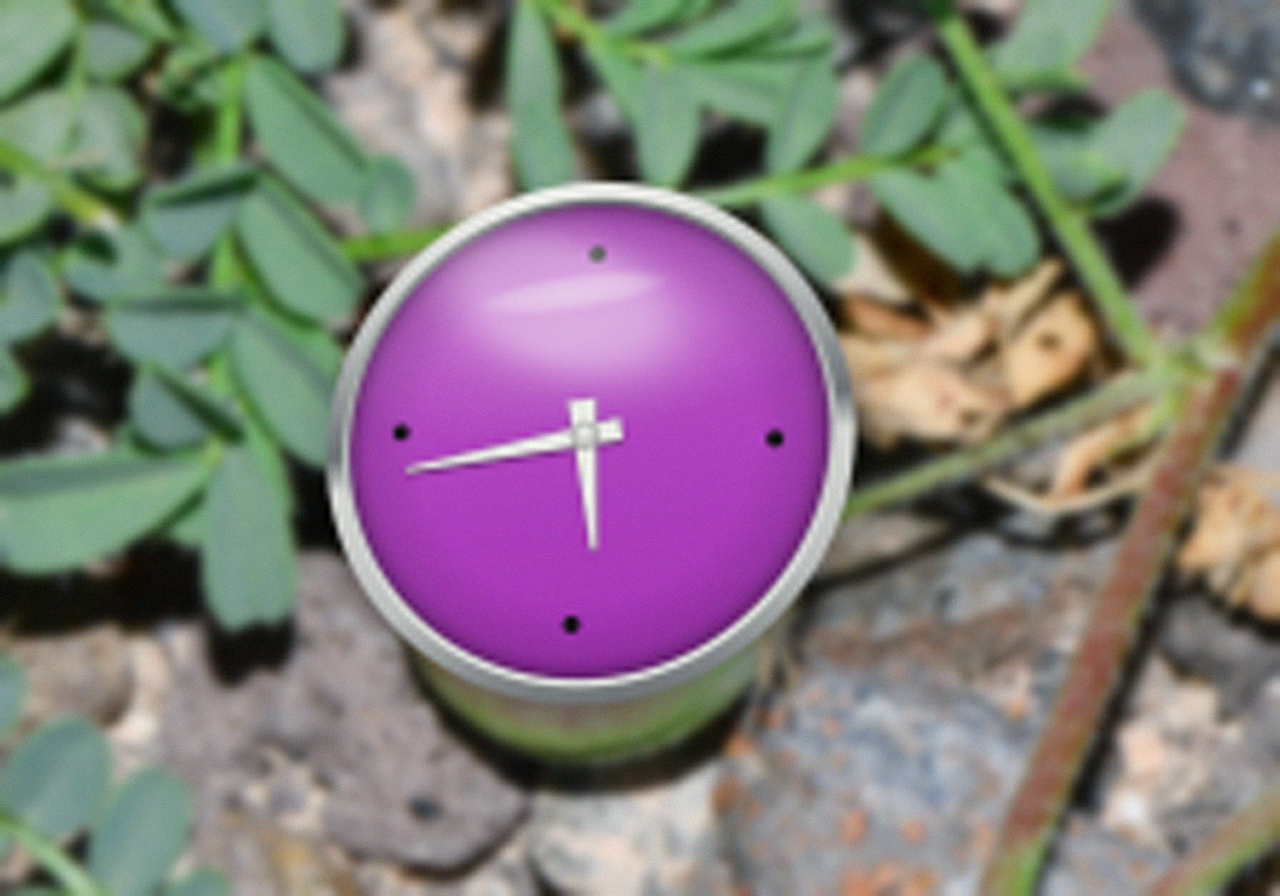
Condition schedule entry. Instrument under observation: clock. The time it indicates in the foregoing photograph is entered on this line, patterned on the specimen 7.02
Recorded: 5.43
